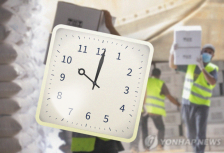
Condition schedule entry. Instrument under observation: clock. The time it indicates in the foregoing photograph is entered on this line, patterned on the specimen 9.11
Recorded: 10.01
